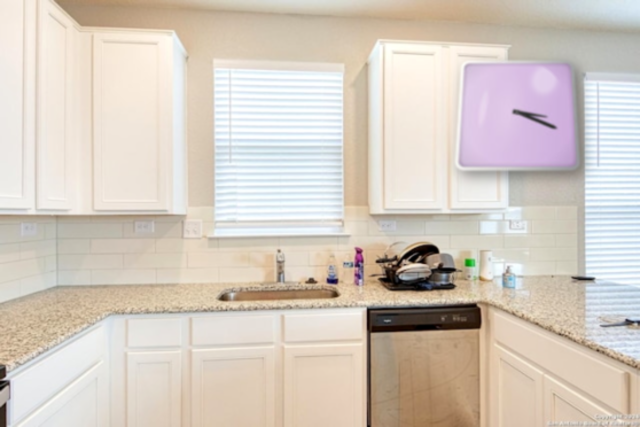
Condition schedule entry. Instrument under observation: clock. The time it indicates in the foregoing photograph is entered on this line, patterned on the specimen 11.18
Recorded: 3.19
